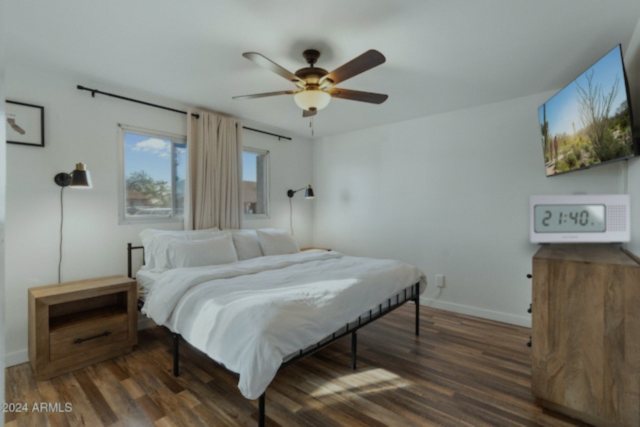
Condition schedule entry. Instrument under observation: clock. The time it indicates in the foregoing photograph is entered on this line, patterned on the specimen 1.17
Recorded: 21.40
